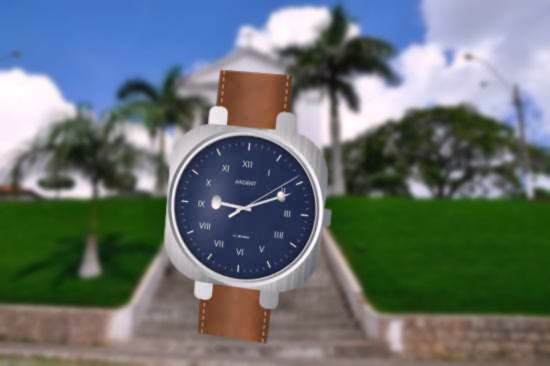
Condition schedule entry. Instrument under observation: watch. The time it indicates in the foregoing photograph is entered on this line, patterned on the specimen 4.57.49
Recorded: 9.11.09
